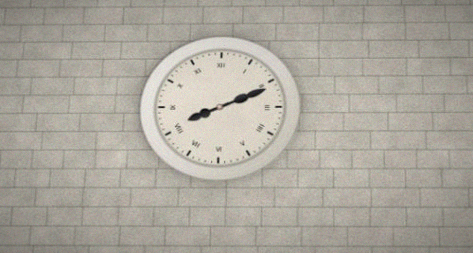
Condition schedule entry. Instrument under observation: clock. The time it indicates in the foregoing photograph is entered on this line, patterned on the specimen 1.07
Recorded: 8.11
